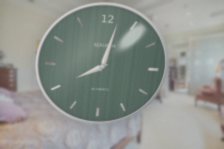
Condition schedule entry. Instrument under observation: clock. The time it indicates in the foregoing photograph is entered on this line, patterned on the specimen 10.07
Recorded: 8.02
